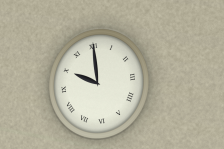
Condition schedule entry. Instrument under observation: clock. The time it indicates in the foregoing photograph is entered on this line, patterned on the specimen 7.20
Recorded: 10.00
